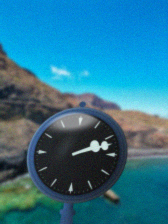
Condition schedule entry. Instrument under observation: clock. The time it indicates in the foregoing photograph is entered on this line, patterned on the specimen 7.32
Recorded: 2.12
